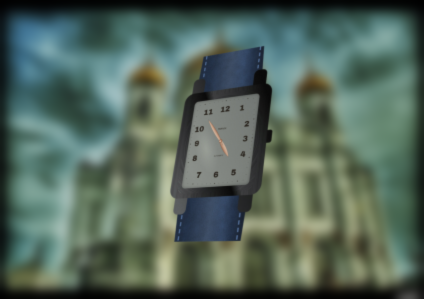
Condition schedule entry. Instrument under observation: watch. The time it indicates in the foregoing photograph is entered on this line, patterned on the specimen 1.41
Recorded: 4.54
